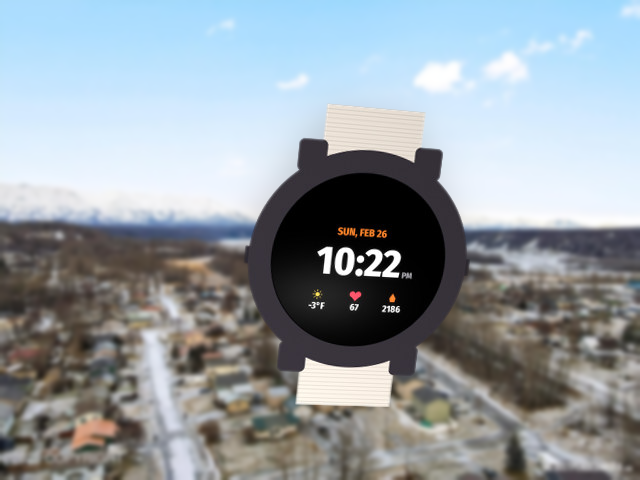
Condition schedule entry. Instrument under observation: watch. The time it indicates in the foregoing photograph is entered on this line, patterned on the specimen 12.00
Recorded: 10.22
